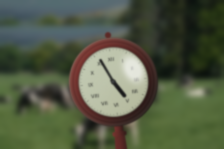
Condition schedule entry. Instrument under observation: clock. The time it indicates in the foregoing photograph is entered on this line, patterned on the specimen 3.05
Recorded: 4.56
